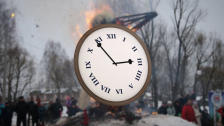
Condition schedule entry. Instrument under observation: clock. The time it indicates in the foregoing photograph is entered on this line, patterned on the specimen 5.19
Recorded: 2.54
